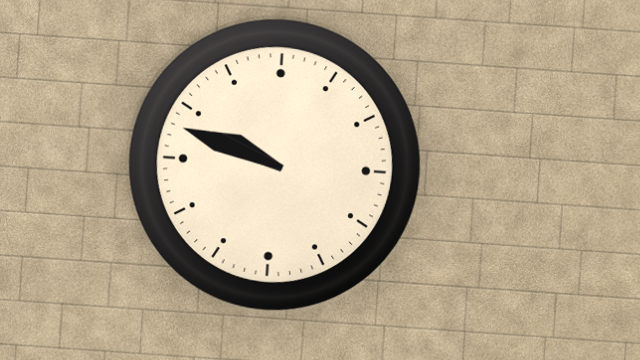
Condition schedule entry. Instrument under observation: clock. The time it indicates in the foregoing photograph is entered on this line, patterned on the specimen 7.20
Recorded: 9.48
